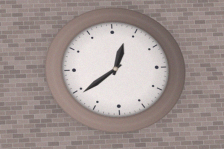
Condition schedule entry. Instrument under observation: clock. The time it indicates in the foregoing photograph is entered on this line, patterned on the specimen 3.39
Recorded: 12.39
